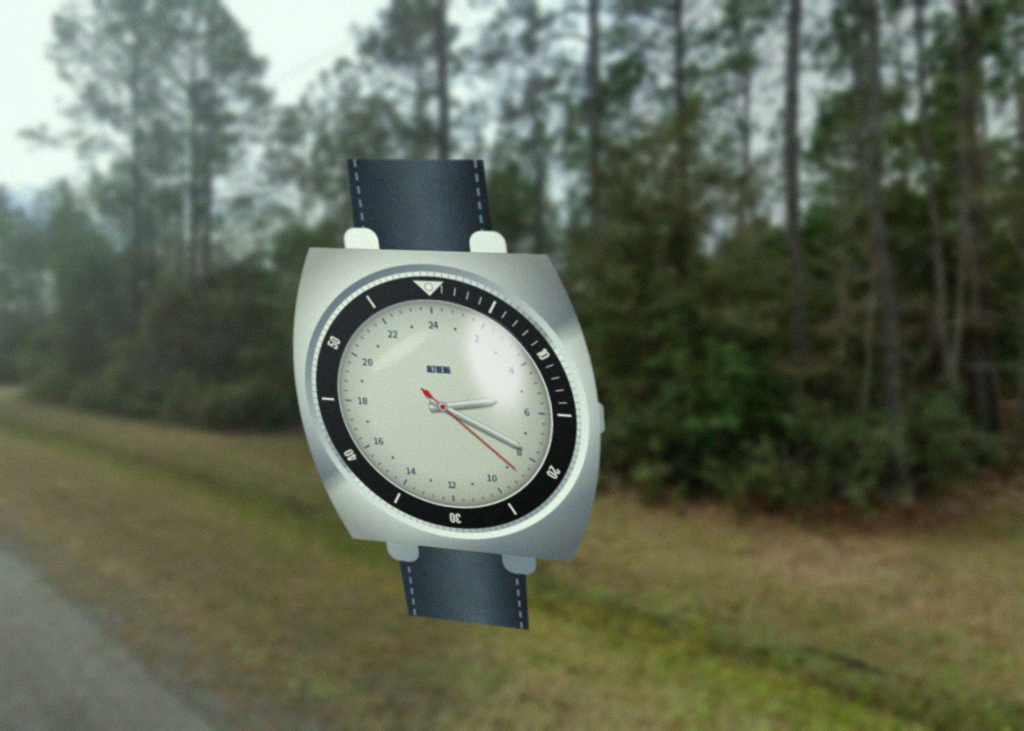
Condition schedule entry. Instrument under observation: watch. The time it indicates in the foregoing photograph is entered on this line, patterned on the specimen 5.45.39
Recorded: 5.19.22
